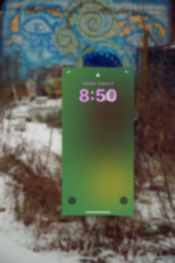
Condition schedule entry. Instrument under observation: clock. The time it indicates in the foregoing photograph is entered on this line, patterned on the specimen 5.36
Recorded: 8.50
